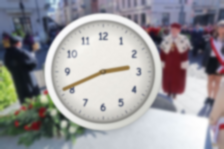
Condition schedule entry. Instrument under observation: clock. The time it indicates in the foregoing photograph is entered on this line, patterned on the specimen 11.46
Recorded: 2.41
